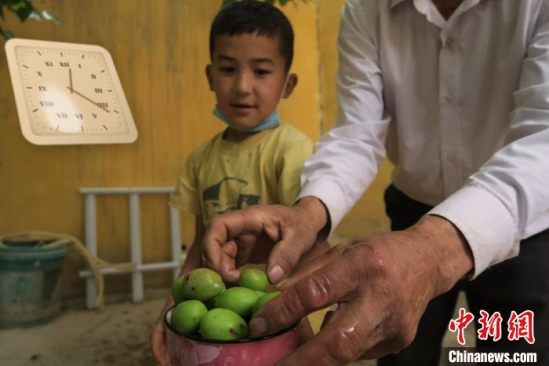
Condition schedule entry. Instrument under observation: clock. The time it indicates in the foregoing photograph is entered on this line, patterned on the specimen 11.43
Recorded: 12.21
